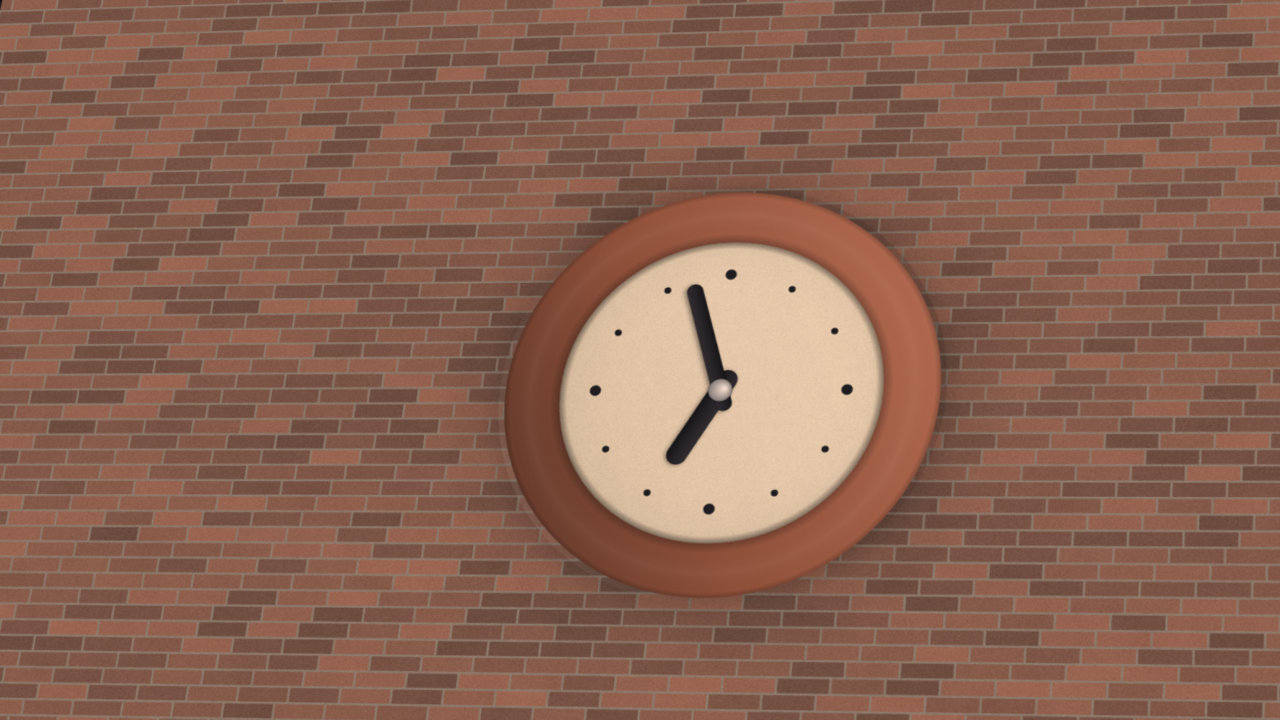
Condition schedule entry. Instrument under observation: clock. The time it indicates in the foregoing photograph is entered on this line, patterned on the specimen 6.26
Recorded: 6.57
